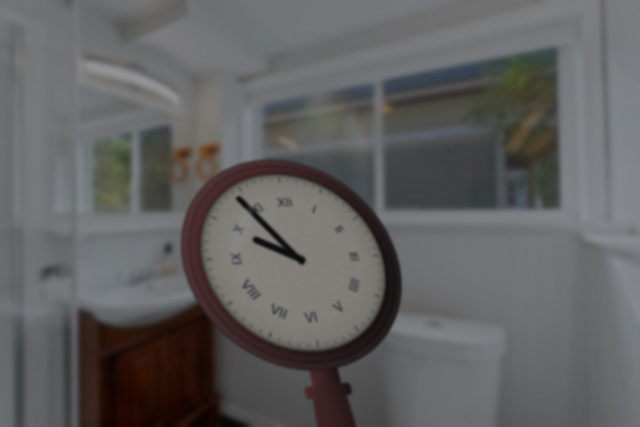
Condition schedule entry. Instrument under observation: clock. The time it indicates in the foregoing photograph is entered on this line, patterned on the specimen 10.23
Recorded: 9.54
